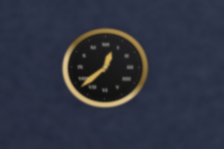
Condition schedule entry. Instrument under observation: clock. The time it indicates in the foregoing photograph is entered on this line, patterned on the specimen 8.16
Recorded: 12.38
